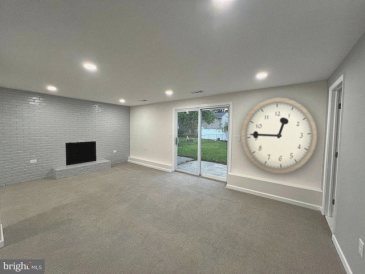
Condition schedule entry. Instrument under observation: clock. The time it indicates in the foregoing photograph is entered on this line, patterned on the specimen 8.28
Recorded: 12.46
